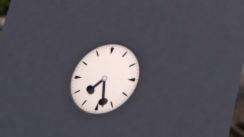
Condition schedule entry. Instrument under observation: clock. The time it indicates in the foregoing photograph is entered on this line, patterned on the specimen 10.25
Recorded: 7.28
